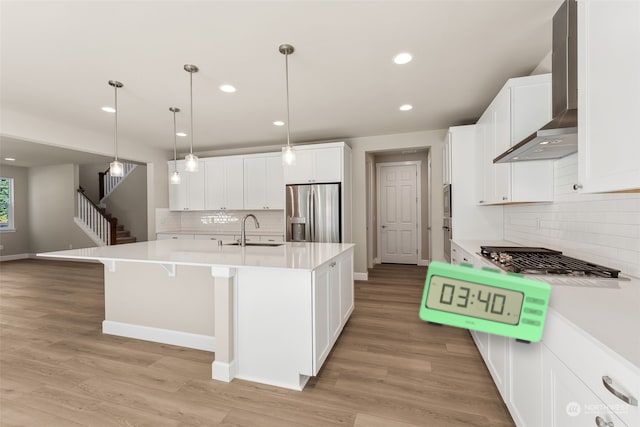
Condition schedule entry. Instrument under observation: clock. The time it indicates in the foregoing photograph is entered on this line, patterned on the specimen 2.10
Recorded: 3.40
